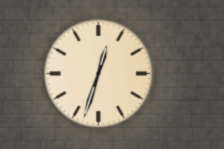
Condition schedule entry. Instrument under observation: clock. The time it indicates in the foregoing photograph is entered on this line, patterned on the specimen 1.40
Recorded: 12.33
